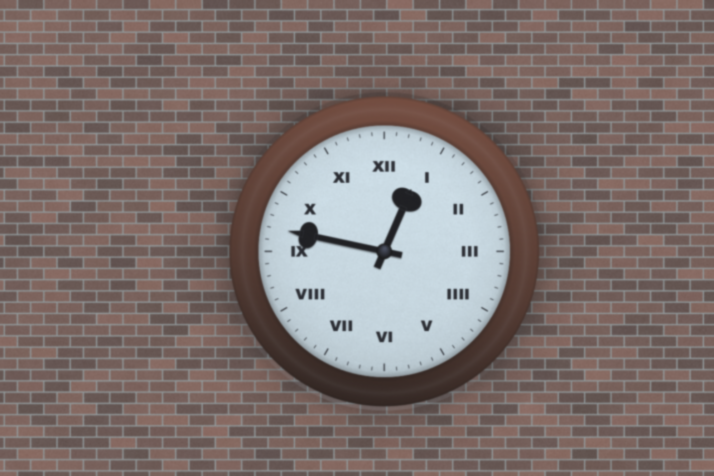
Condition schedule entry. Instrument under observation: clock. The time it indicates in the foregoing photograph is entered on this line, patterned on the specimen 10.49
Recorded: 12.47
